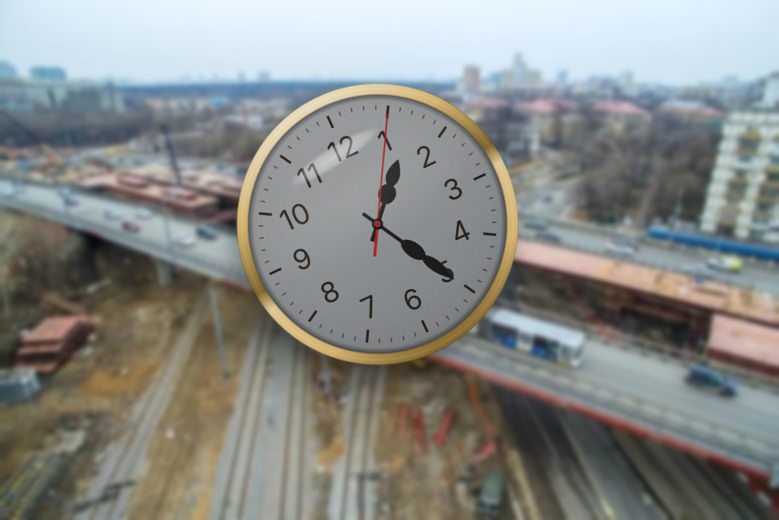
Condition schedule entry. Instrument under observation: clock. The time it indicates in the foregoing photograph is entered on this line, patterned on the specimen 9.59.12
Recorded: 1.25.05
